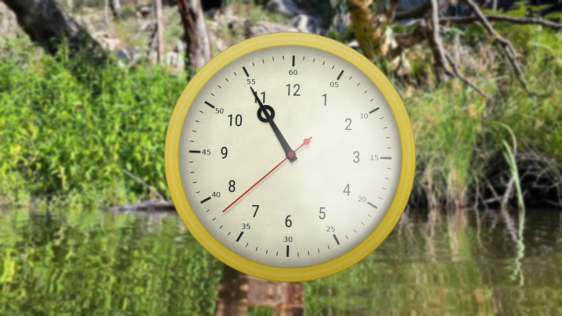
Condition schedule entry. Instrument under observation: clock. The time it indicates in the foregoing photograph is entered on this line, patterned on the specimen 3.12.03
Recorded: 10.54.38
